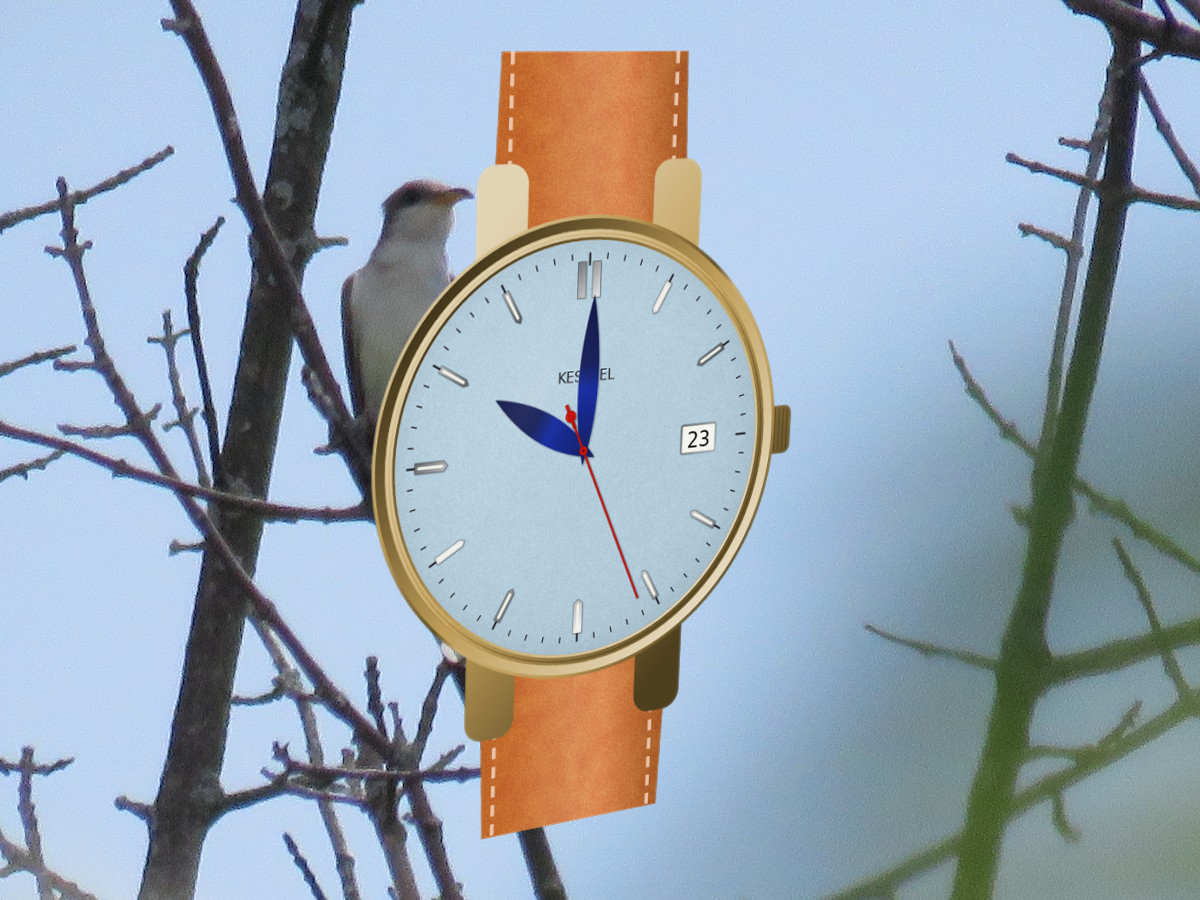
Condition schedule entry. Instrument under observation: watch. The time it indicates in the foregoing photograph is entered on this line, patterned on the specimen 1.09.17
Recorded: 10.00.26
